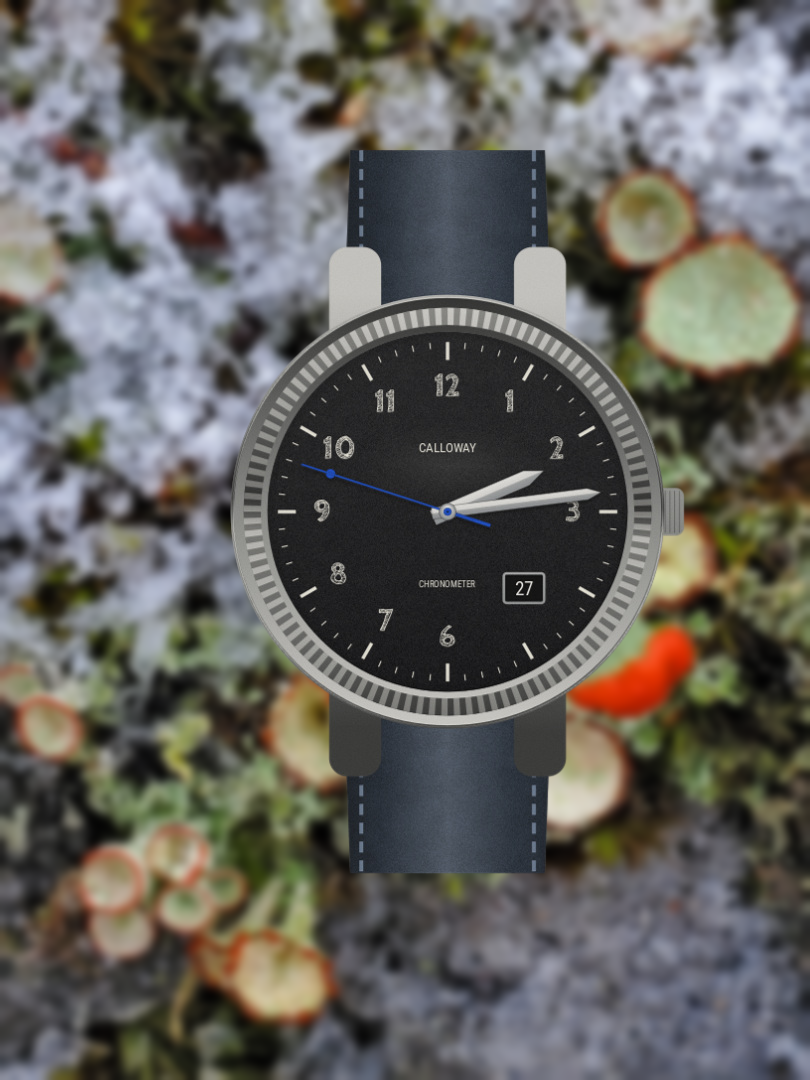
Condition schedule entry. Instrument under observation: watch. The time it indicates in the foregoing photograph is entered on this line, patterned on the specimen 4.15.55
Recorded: 2.13.48
